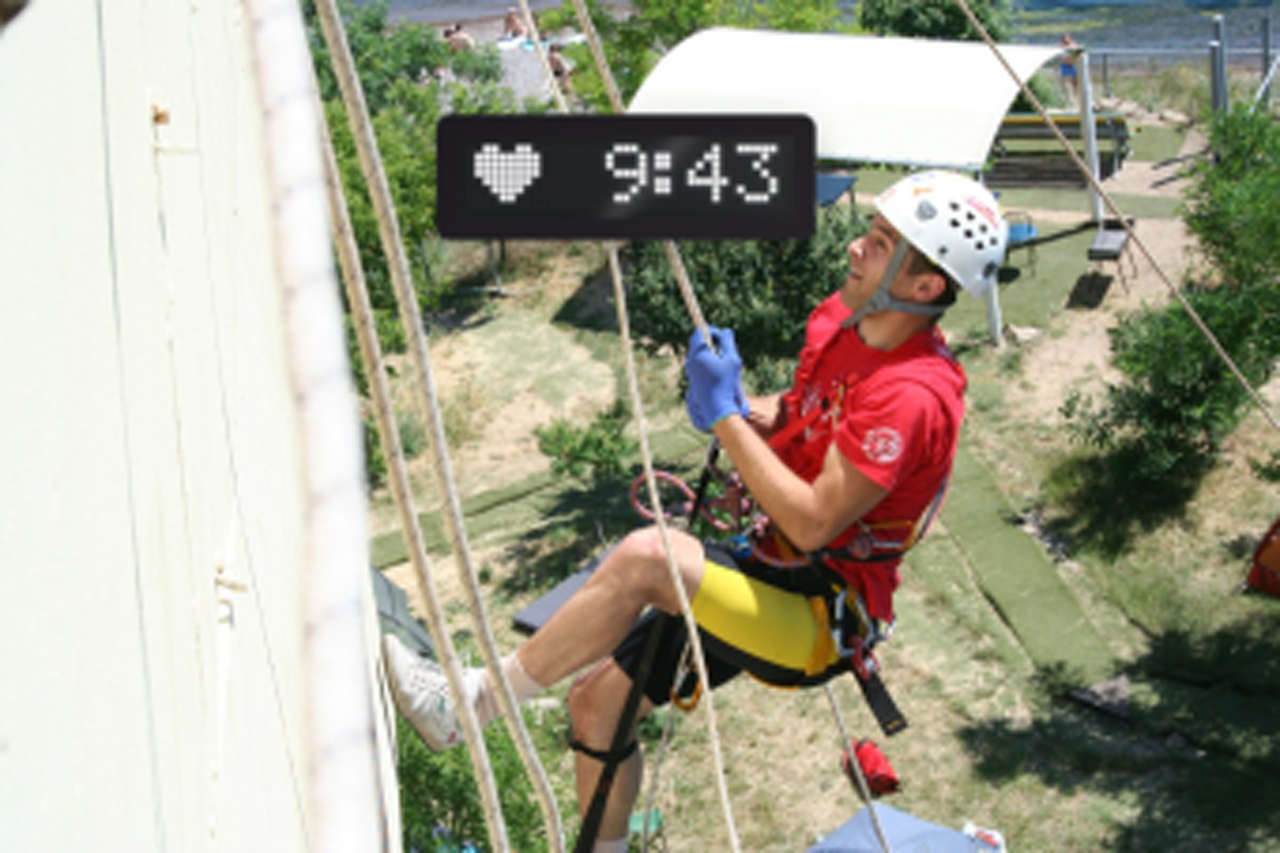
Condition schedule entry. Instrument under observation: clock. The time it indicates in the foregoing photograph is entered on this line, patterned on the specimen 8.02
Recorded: 9.43
